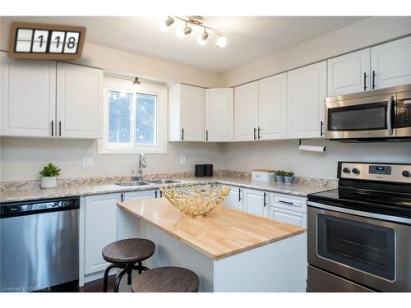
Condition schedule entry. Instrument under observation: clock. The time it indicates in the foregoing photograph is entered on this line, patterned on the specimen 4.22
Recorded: 1.18
